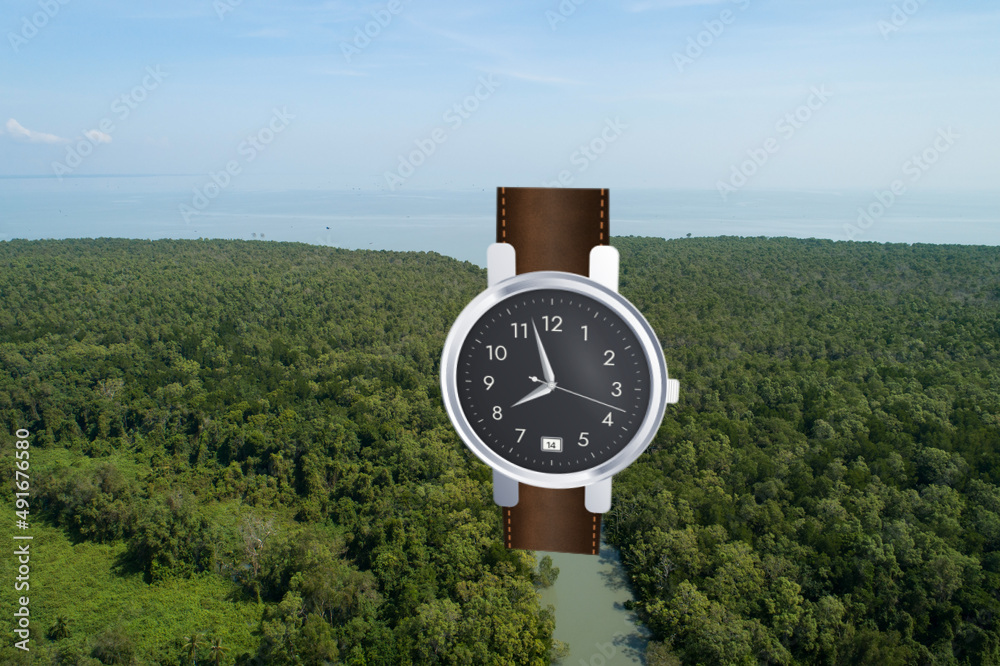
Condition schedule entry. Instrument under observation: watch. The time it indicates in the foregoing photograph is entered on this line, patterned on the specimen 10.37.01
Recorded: 7.57.18
